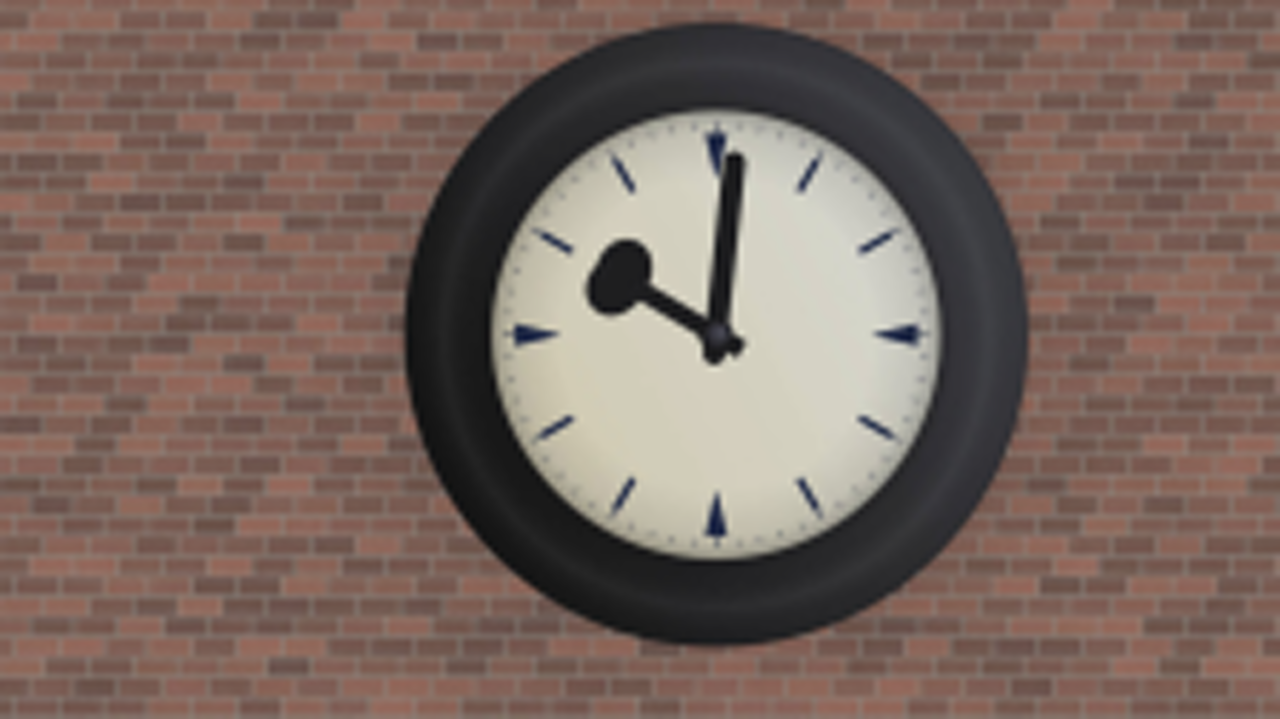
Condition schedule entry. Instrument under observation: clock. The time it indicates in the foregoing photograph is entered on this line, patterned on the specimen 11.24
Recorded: 10.01
